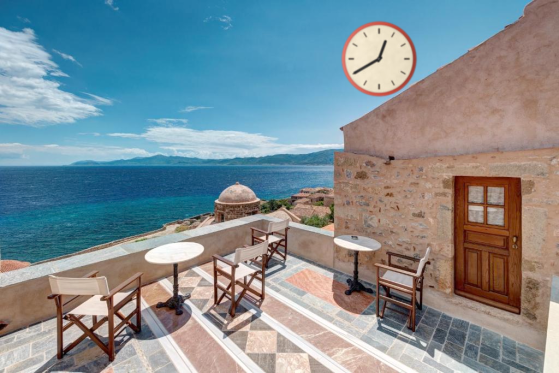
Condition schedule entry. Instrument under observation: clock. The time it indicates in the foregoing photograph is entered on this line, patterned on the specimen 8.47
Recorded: 12.40
